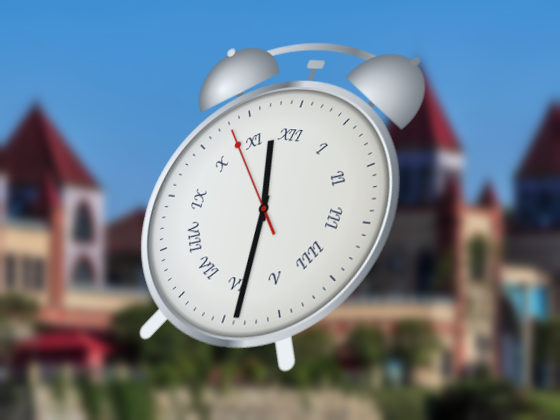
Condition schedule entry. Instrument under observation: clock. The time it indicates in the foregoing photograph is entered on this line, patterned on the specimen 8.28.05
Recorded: 11.28.53
